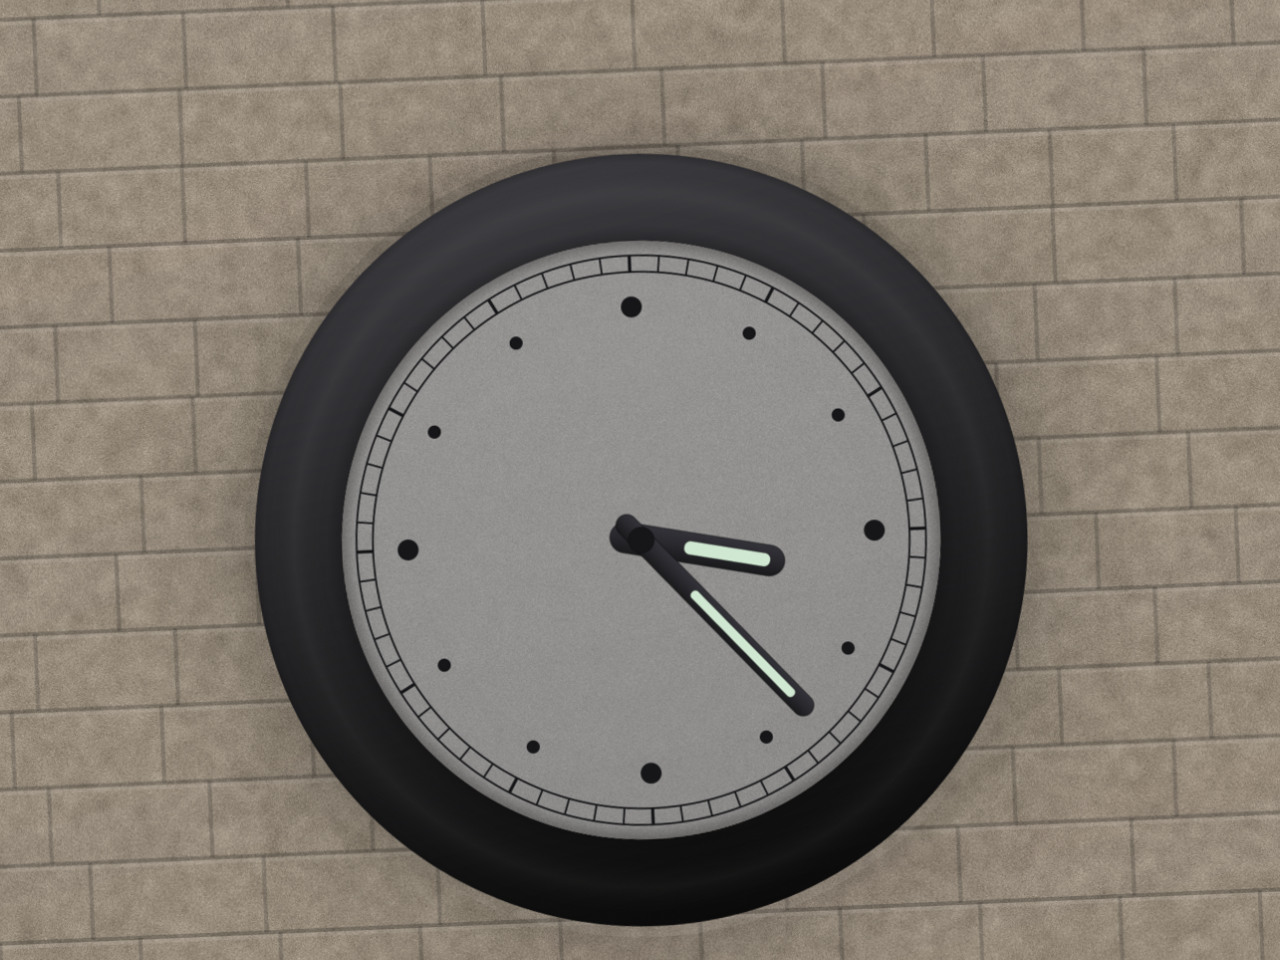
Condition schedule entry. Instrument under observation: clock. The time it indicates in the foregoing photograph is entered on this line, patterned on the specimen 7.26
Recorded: 3.23
